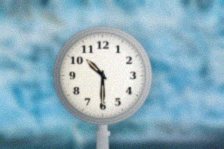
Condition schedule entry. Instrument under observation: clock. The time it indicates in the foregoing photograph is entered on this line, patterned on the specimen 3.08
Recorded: 10.30
